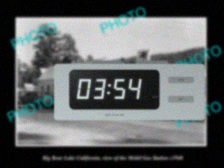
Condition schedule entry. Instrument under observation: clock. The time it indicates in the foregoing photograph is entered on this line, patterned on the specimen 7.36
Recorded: 3.54
